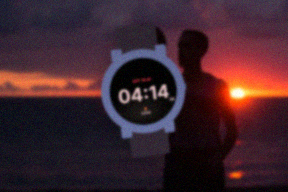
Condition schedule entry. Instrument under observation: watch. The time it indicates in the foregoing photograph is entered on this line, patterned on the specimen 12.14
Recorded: 4.14
